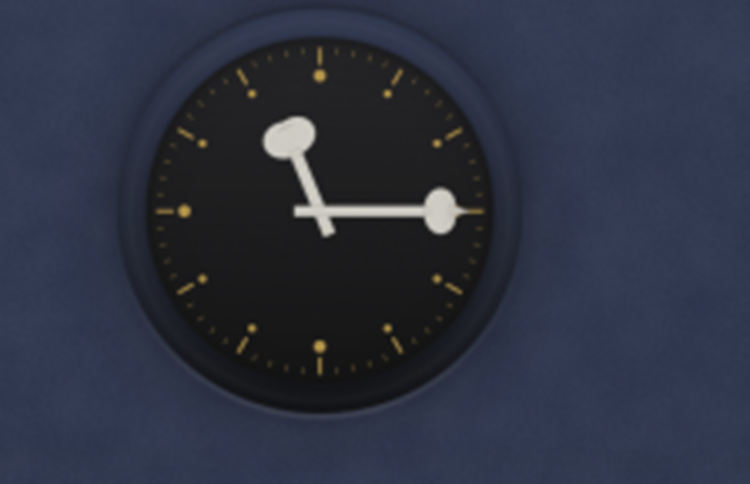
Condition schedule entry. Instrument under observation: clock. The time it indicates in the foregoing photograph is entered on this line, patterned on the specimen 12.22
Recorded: 11.15
